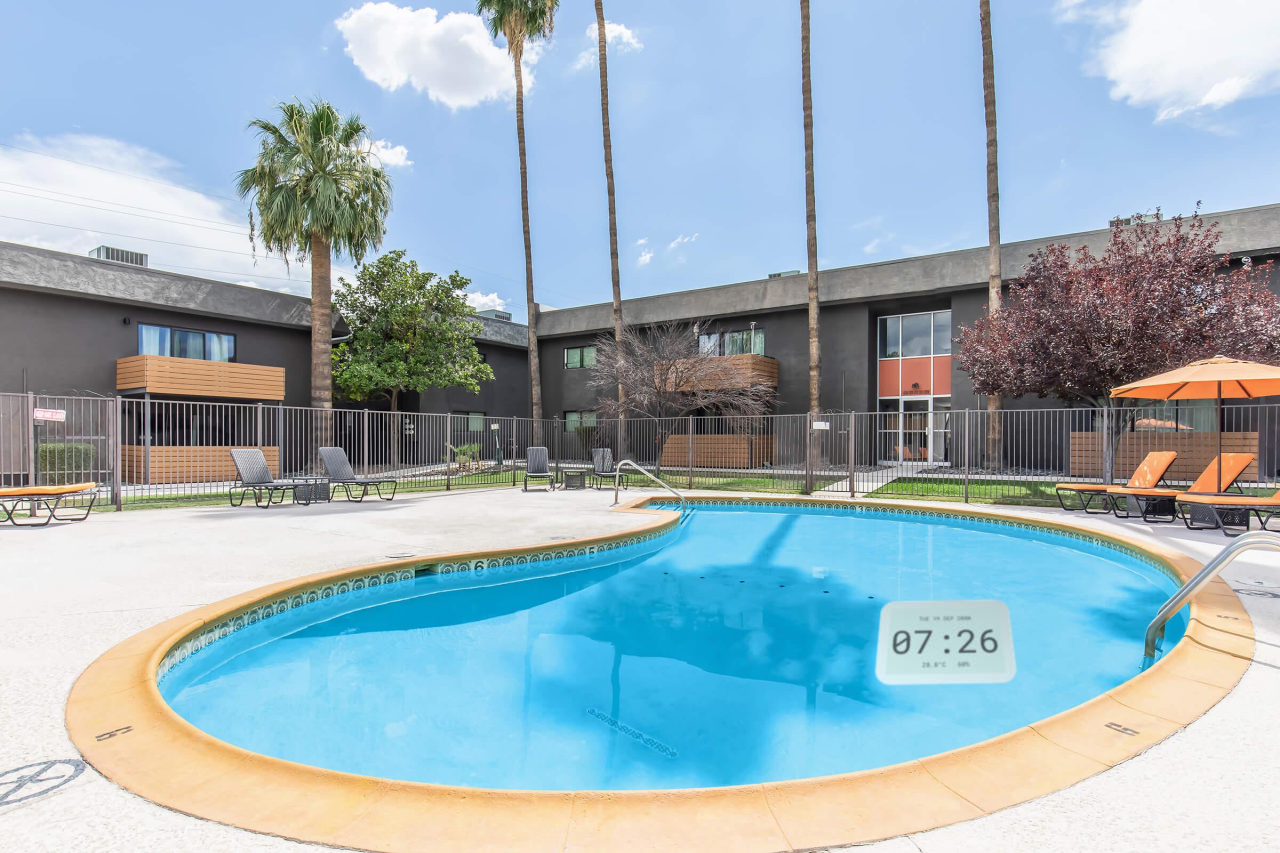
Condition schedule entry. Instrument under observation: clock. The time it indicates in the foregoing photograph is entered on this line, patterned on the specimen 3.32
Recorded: 7.26
